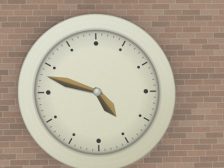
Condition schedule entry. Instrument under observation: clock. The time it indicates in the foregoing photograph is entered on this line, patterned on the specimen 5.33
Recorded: 4.48
